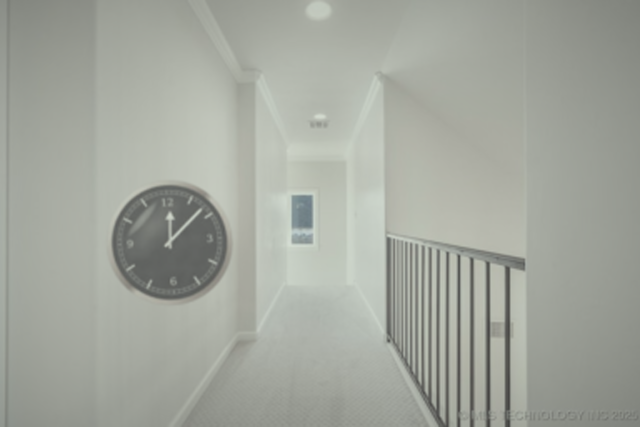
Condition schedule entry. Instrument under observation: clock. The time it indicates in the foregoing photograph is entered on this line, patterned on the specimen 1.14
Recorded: 12.08
